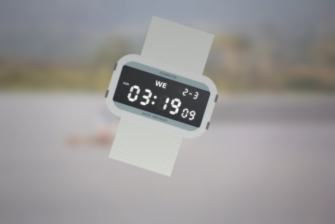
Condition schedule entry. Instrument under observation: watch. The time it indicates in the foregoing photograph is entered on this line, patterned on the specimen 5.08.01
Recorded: 3.19.09
